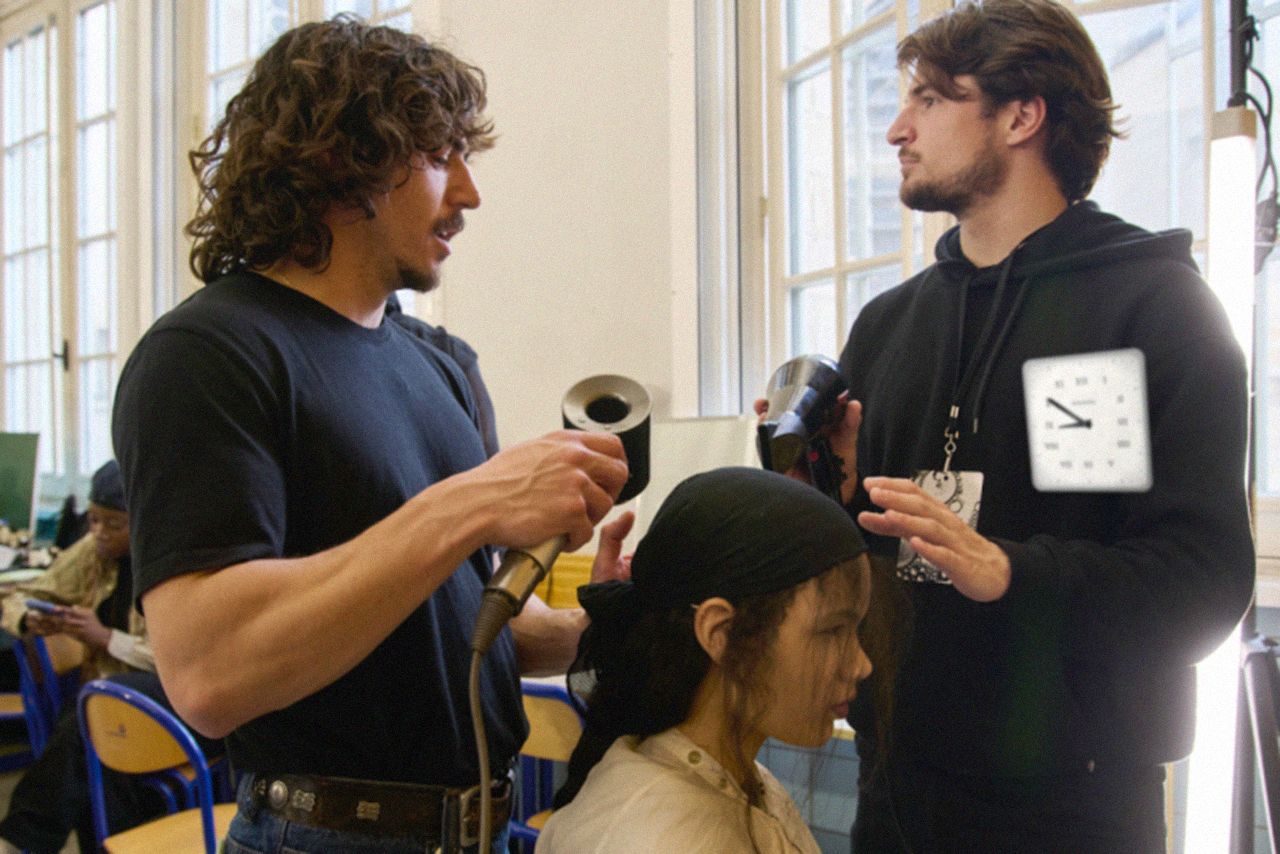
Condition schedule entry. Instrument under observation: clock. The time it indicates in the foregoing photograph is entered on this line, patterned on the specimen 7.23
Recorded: 8.51
